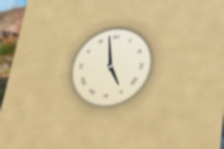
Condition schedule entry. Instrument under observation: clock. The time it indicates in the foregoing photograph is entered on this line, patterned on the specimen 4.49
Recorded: 4.58
